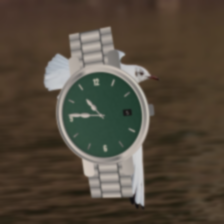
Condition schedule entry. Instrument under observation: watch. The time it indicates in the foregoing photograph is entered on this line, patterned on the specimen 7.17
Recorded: 10.46
